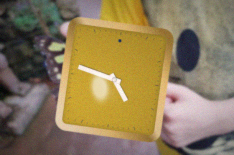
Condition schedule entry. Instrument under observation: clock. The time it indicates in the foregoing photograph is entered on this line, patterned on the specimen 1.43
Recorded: 4.47
